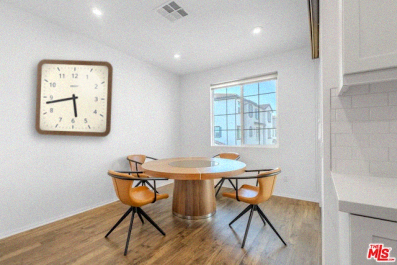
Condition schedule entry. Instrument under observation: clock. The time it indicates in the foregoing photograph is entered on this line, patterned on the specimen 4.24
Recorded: 5.43
